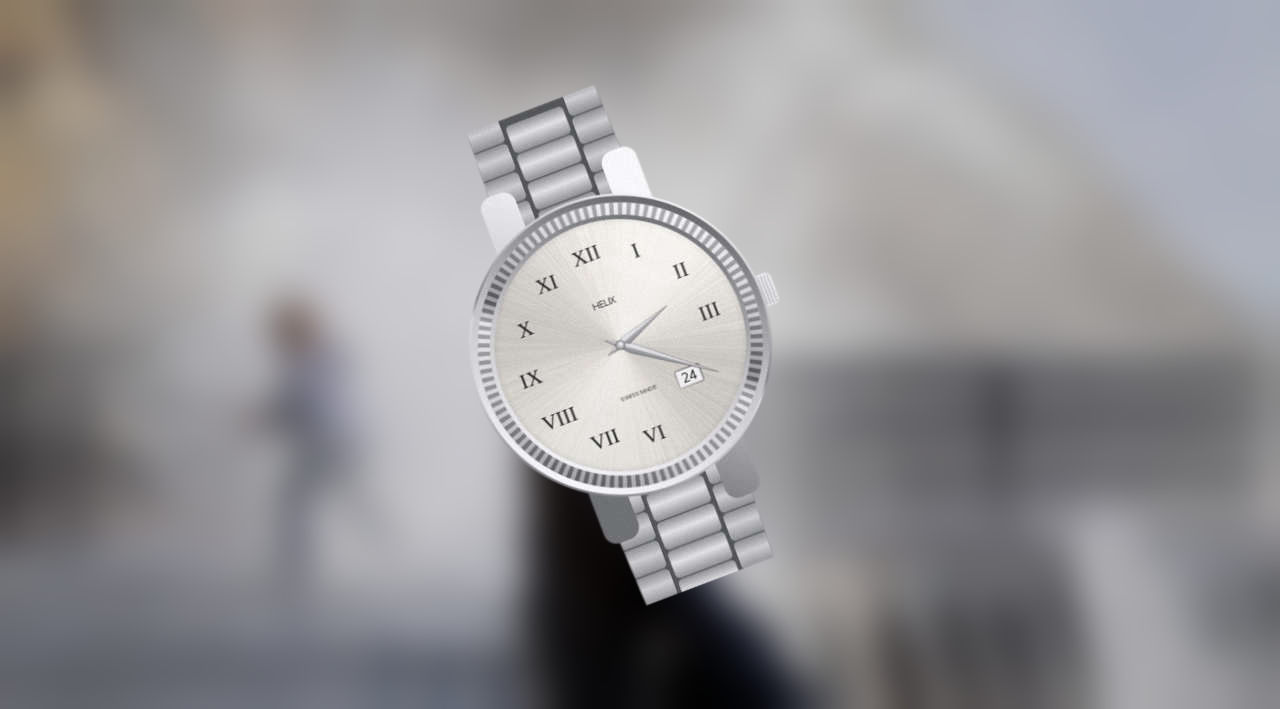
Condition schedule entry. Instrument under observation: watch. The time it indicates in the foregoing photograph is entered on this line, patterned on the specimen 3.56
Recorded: 2.21
